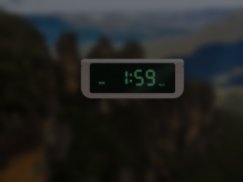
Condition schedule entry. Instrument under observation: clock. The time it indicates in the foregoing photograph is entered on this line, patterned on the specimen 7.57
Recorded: 1.59
